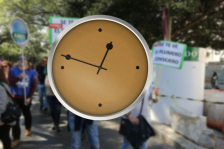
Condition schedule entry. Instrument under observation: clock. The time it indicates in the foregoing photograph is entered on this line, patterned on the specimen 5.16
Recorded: 12.48
